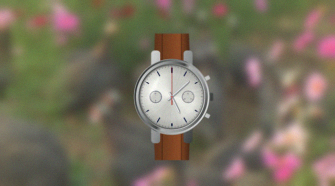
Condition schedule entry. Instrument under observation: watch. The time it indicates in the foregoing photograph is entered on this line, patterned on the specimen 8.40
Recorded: 5.08
